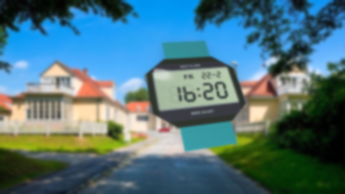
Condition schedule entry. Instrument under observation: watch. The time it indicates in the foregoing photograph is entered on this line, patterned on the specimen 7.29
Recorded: 16.20
